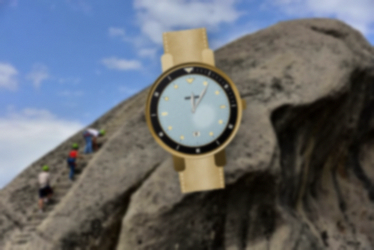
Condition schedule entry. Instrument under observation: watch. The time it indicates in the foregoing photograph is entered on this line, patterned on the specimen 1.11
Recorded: 12.06
